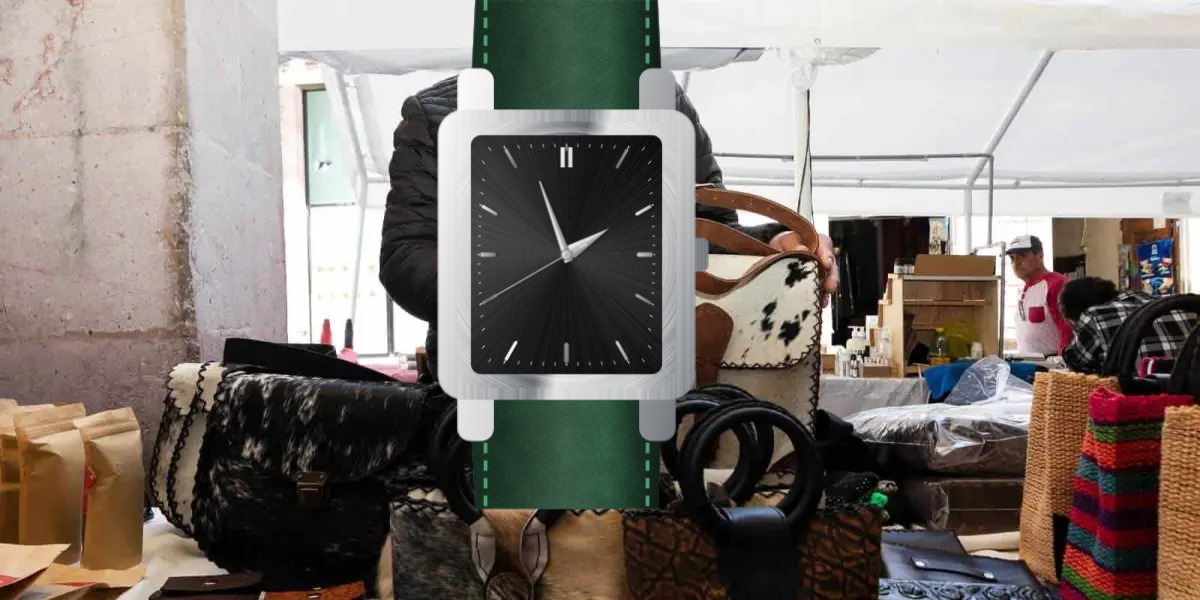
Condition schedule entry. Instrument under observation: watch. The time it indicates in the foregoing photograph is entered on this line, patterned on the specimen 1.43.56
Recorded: 1.56.40
